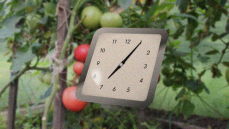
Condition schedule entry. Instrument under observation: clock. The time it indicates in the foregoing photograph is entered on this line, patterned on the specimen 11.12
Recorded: 7.05
